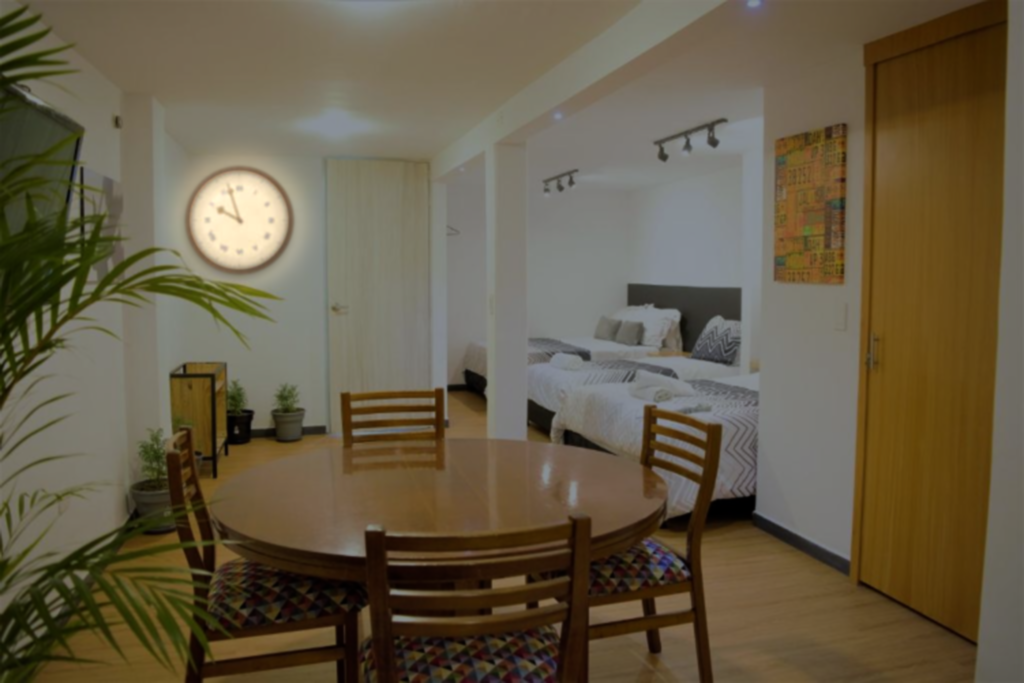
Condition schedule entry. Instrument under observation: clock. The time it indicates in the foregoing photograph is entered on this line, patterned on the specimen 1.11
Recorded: 9.57
